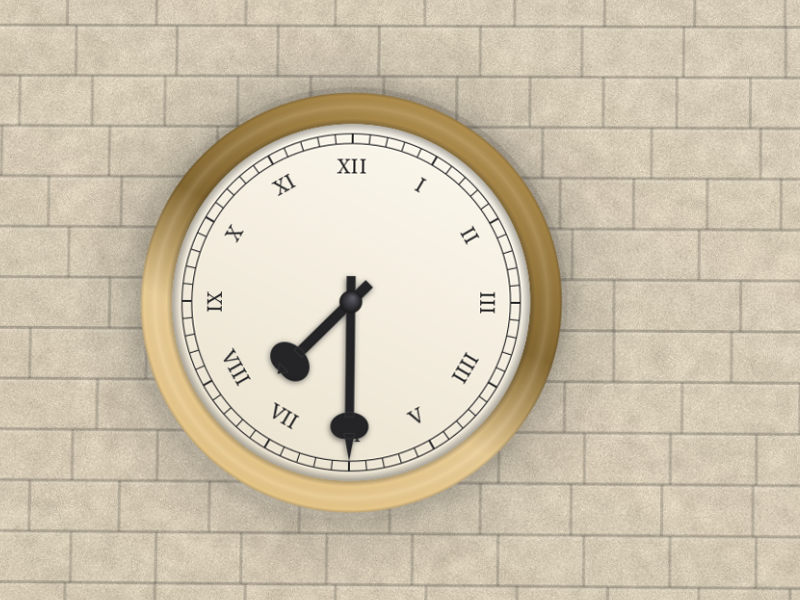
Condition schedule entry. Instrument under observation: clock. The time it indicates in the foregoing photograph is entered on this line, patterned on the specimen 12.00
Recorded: 7.30
